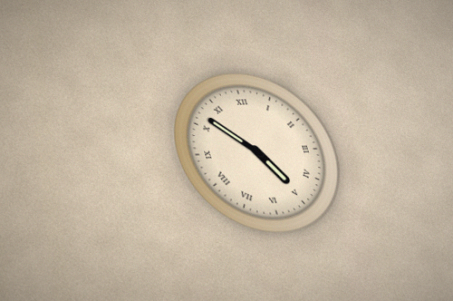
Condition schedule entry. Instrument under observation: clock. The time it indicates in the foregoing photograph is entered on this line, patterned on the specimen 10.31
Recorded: 4.52
